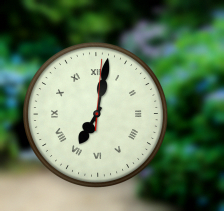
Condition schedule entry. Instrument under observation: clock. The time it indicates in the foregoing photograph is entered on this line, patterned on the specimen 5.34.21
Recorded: 7.02.01
